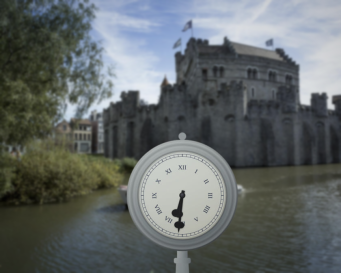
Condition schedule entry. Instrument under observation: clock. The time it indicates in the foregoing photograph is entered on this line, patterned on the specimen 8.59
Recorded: 6.31
